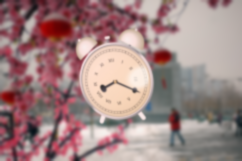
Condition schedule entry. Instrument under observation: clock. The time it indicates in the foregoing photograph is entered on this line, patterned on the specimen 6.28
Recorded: 8.20
